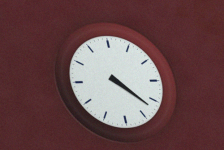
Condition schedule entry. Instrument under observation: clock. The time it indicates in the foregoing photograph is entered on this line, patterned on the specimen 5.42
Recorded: 4.22
